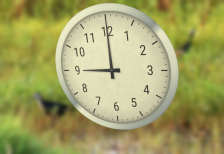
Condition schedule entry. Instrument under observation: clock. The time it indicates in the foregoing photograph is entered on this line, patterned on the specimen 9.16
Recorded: 9.00
